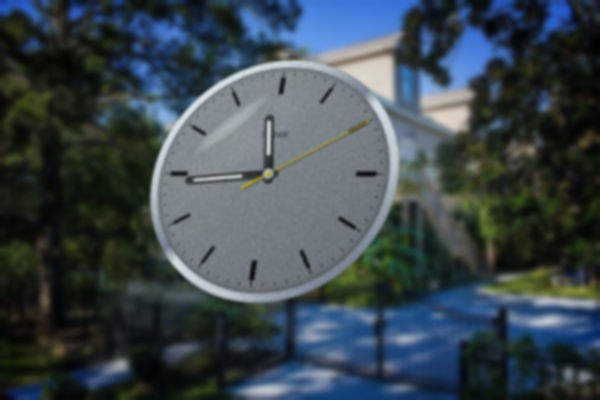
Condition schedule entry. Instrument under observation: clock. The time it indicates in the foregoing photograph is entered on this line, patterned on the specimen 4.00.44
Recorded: 11.44.10
